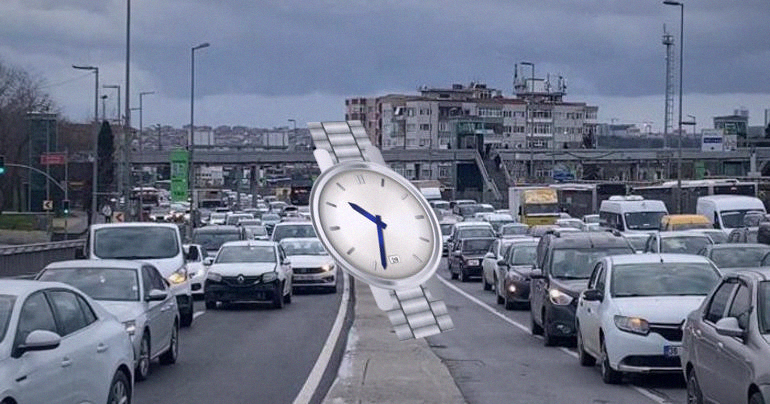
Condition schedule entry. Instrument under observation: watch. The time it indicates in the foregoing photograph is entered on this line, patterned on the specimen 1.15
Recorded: 10.33
